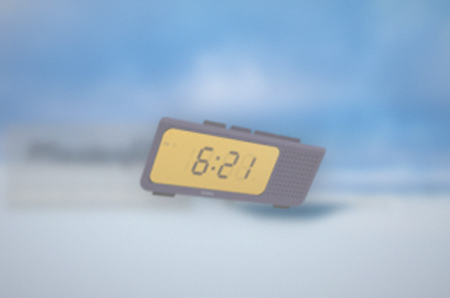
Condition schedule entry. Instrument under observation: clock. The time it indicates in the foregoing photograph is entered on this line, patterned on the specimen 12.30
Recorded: 6.21
